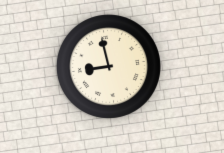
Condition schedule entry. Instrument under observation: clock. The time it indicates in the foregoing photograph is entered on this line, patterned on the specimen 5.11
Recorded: 8.59
